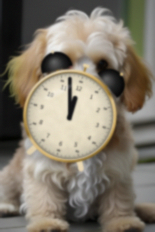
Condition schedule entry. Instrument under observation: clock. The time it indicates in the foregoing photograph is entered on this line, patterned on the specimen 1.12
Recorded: 11.57
